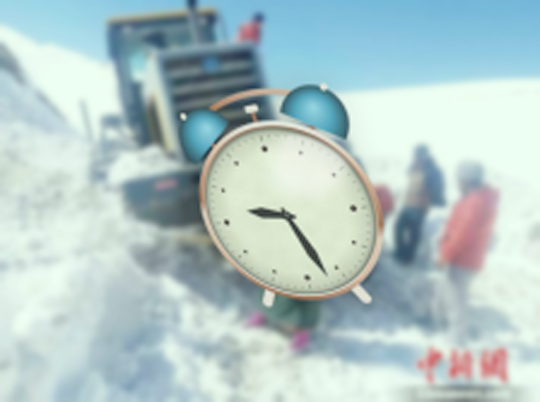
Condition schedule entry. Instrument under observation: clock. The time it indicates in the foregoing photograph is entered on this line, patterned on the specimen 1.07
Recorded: 9.27
